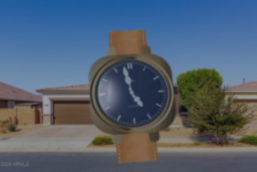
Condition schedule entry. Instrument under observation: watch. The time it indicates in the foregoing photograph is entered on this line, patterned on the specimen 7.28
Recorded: 4.58
